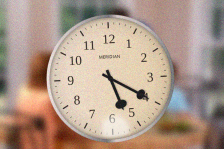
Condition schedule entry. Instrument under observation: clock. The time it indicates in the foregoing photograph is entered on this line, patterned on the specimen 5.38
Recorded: 5.20
